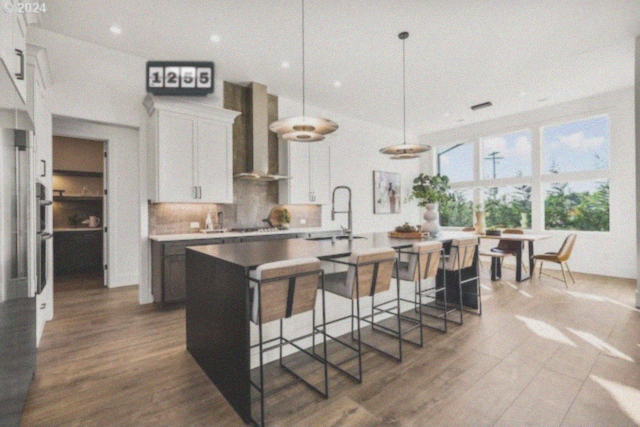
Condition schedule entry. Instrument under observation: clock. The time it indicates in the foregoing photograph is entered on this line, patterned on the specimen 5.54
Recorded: 12.55
